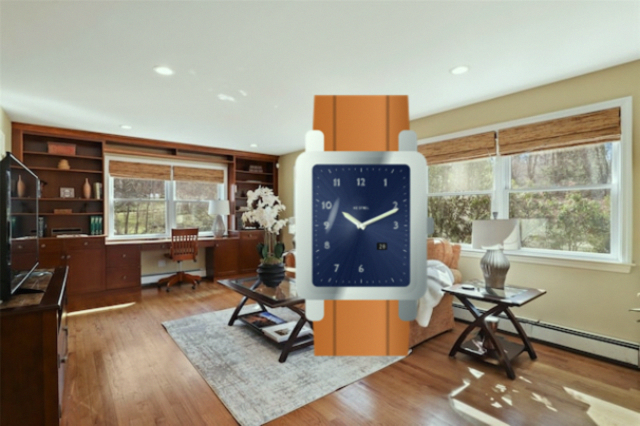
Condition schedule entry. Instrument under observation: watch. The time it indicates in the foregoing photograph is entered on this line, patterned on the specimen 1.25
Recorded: 10.11
